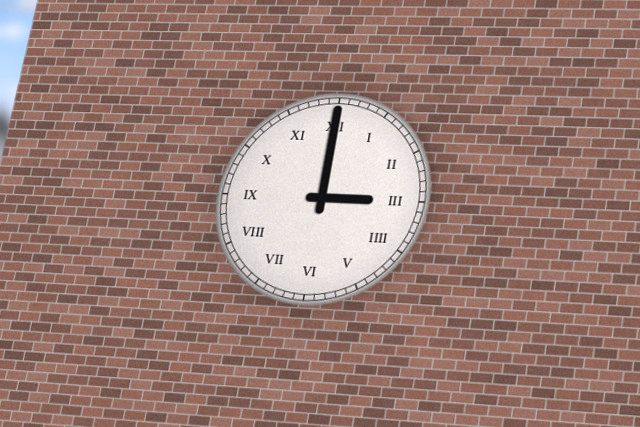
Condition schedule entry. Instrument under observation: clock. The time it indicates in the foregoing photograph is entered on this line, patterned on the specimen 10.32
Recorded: 3.00
